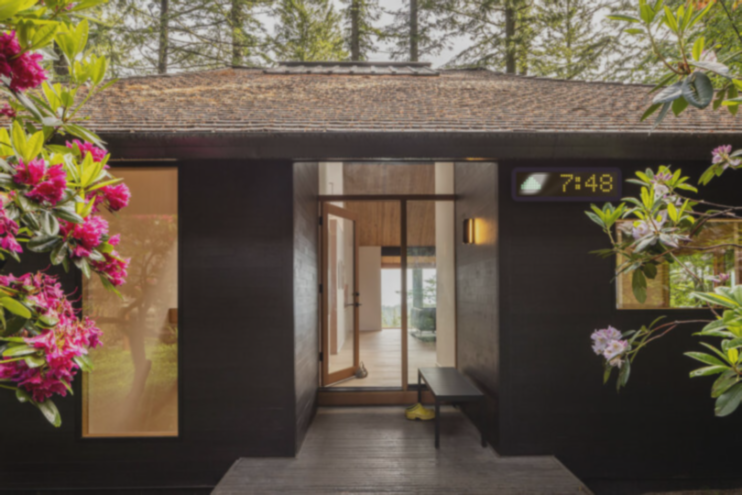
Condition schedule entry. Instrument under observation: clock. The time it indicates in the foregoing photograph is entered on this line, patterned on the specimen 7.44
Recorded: 7.48
